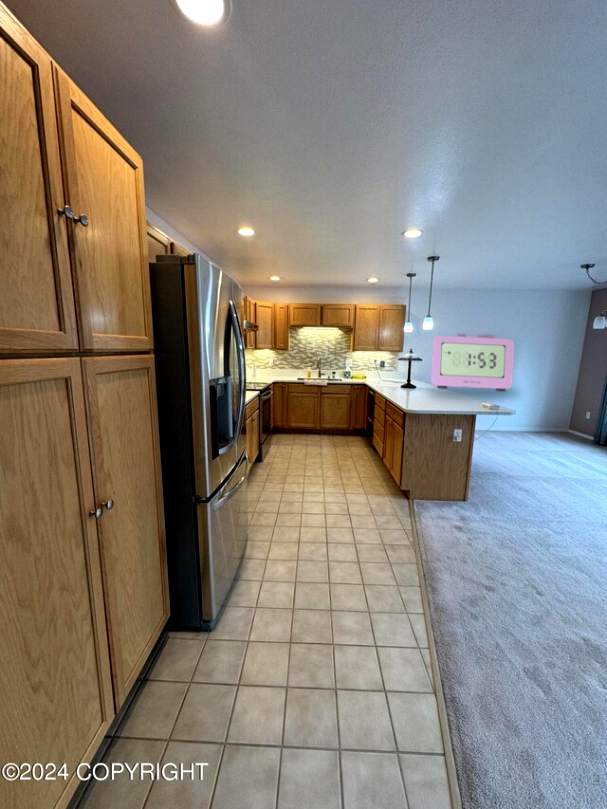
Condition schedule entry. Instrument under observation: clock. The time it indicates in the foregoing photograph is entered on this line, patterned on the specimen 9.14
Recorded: 1.53
